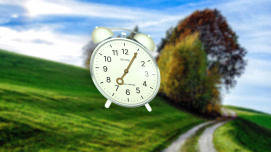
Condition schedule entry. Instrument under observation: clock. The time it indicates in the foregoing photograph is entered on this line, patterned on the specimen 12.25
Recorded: 7.05
